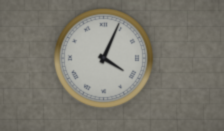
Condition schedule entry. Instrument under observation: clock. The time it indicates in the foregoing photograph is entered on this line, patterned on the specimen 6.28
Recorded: 4.04
